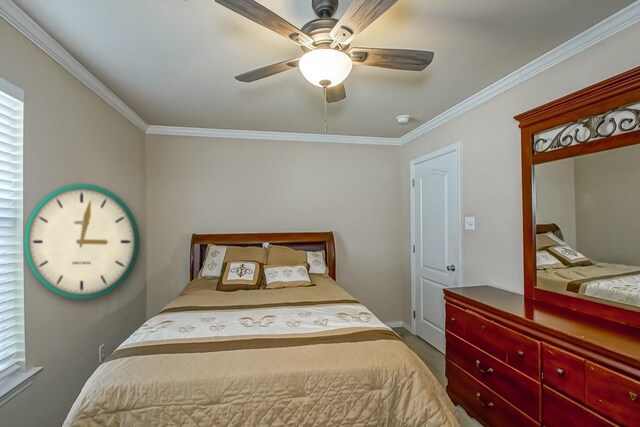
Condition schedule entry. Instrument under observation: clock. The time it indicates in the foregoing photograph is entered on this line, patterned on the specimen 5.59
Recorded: 3.02
